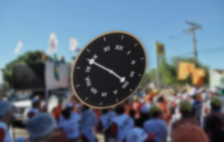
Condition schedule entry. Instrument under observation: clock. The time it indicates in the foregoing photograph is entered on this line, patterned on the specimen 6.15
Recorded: 3.48
